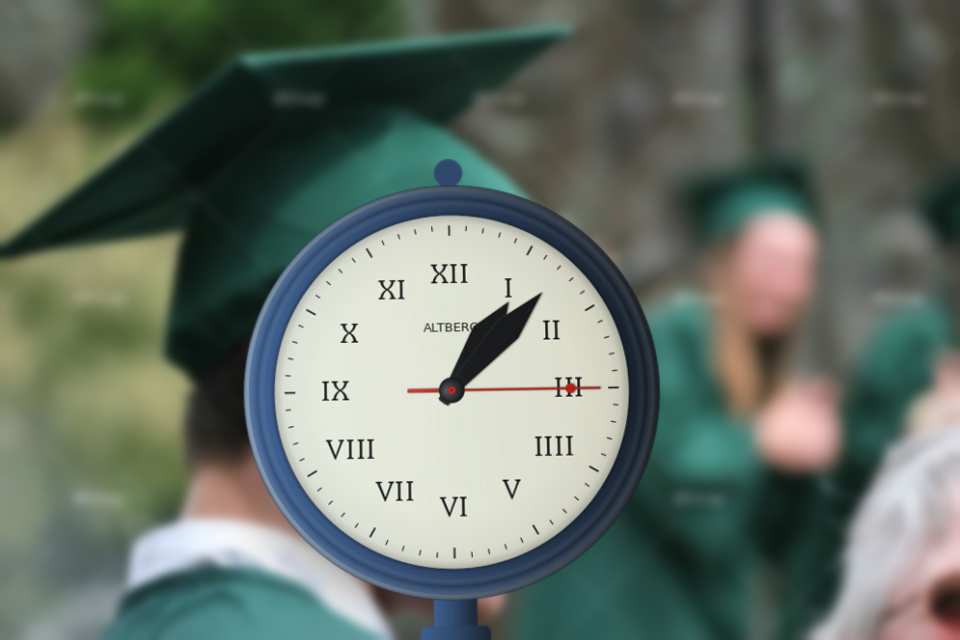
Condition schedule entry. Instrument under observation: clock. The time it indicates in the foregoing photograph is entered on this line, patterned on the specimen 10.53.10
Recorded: 1.07.15
